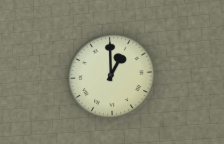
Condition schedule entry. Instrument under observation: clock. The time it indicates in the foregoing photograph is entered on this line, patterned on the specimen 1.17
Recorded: 1.00
